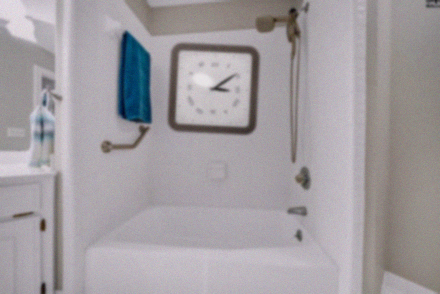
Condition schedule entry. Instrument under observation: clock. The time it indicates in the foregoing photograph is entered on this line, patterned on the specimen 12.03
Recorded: 3.09
